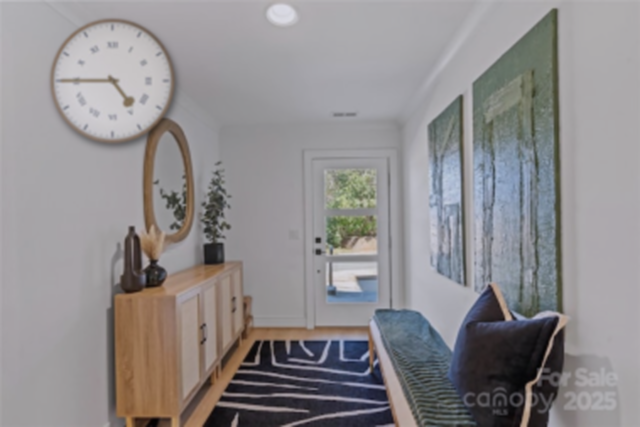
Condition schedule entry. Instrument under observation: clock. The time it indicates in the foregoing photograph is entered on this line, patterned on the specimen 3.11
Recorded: 4.45
